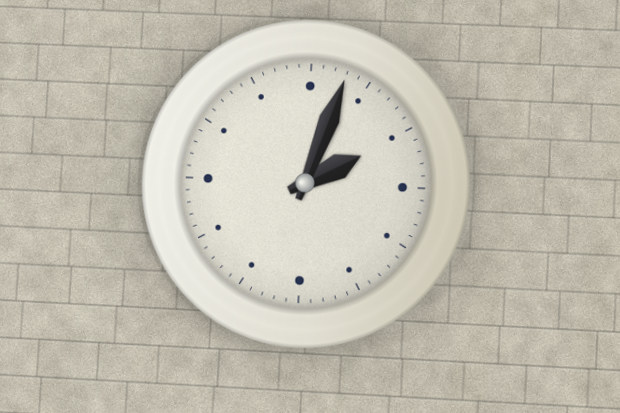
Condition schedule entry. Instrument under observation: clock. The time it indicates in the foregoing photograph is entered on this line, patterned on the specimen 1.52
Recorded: 2.03
